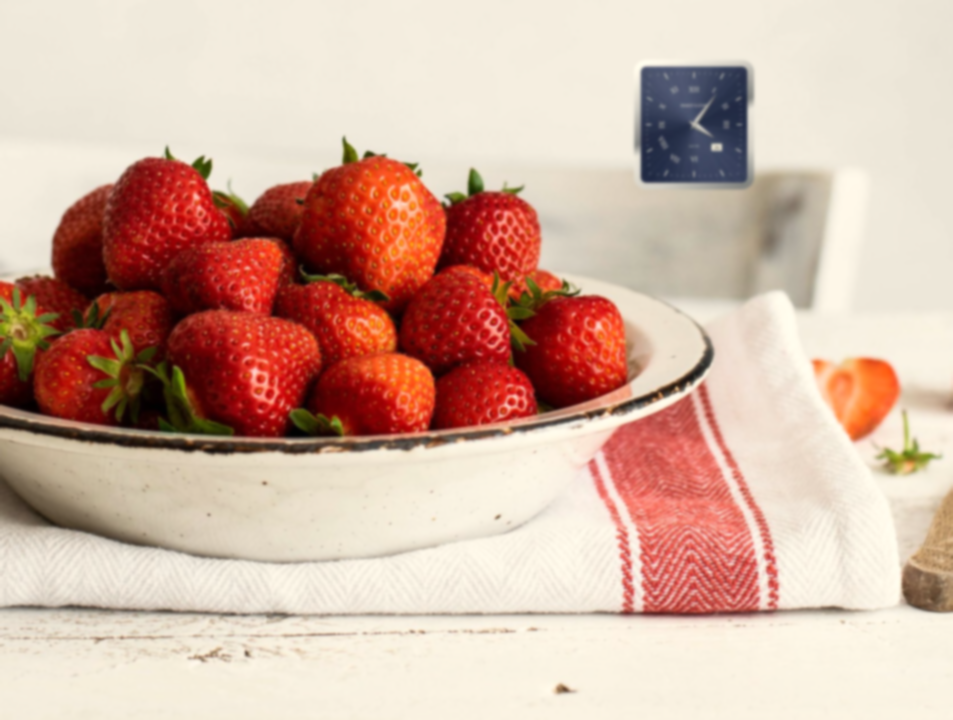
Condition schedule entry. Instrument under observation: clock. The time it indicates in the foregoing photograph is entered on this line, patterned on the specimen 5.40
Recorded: 4.06
